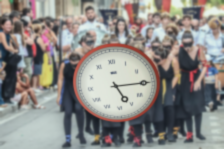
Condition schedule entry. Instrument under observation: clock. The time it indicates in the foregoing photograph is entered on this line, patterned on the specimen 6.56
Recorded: 5.15
